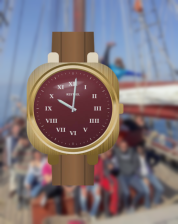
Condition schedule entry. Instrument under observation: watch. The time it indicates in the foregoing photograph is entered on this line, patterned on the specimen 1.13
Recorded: 10.01
